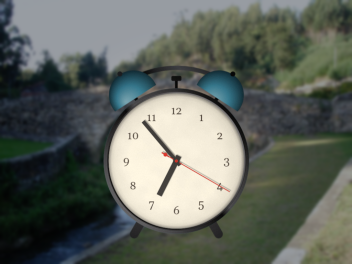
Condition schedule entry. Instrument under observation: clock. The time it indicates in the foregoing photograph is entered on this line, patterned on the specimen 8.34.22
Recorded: 6.53.20
